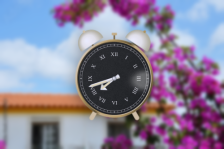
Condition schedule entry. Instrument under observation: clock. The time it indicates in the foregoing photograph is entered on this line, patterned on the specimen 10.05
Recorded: 7.42
